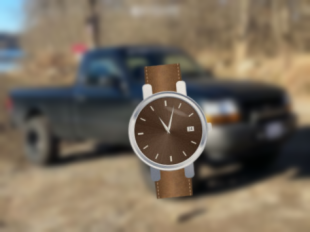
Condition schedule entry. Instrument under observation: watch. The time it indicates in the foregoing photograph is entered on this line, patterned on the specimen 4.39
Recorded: 11.03
